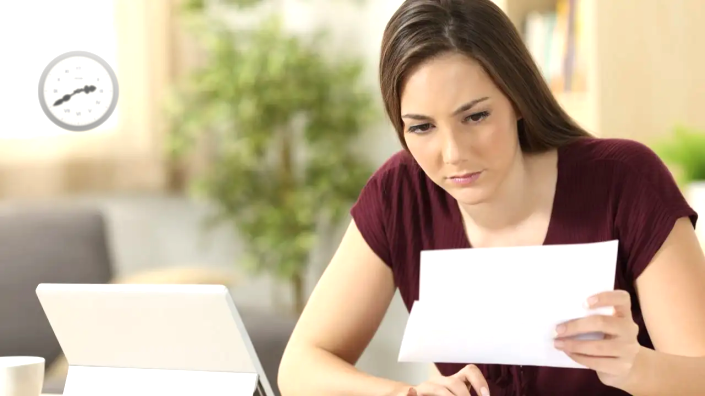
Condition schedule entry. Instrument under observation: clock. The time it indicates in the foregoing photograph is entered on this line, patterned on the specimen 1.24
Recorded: 2.40
